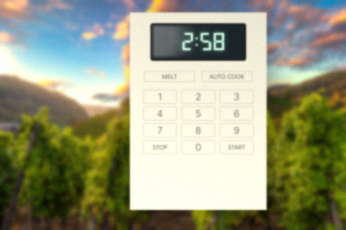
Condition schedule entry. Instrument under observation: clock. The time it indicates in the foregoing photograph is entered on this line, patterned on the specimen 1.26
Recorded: 2.58
